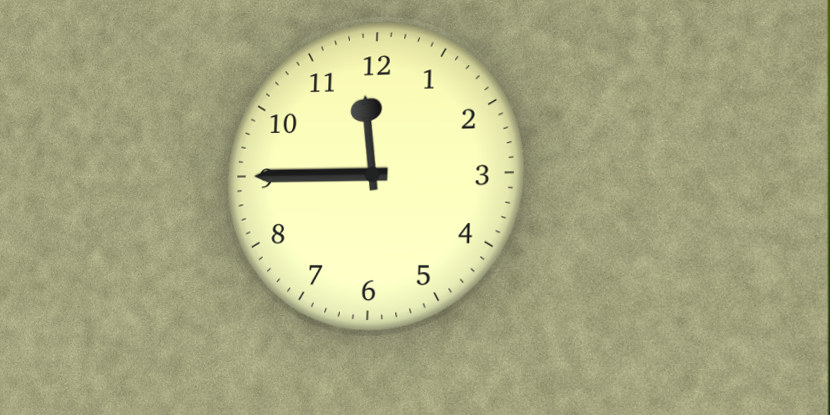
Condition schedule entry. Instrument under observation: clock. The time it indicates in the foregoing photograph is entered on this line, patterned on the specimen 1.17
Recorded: 11.45
